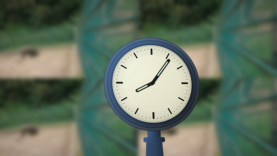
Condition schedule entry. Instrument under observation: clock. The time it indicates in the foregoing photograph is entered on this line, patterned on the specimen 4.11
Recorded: 8.06
